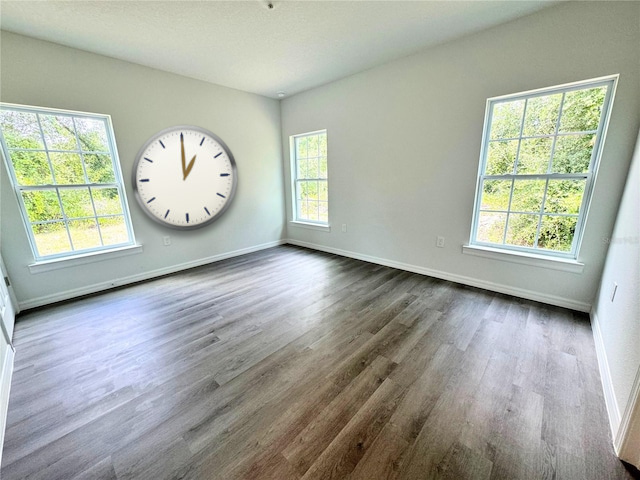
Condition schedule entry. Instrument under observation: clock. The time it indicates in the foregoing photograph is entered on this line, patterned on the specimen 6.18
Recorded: 1.00
